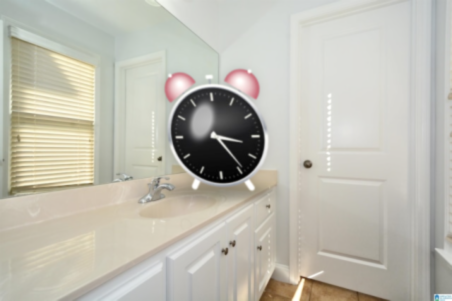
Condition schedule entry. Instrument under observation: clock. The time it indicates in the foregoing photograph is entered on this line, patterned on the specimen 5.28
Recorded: 3.24
